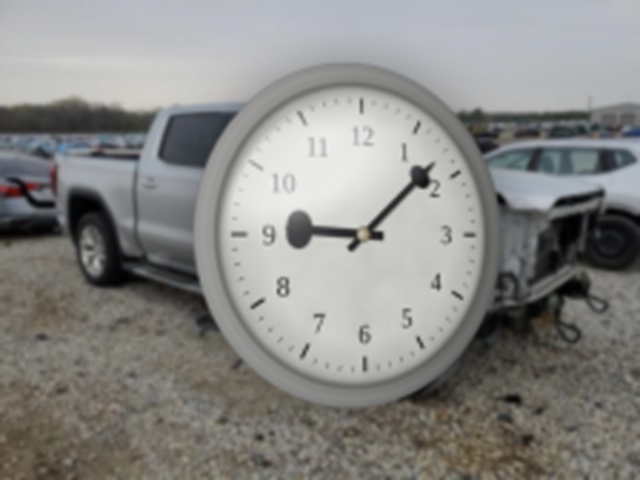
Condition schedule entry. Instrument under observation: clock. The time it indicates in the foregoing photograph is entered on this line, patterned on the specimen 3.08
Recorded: 9.08
